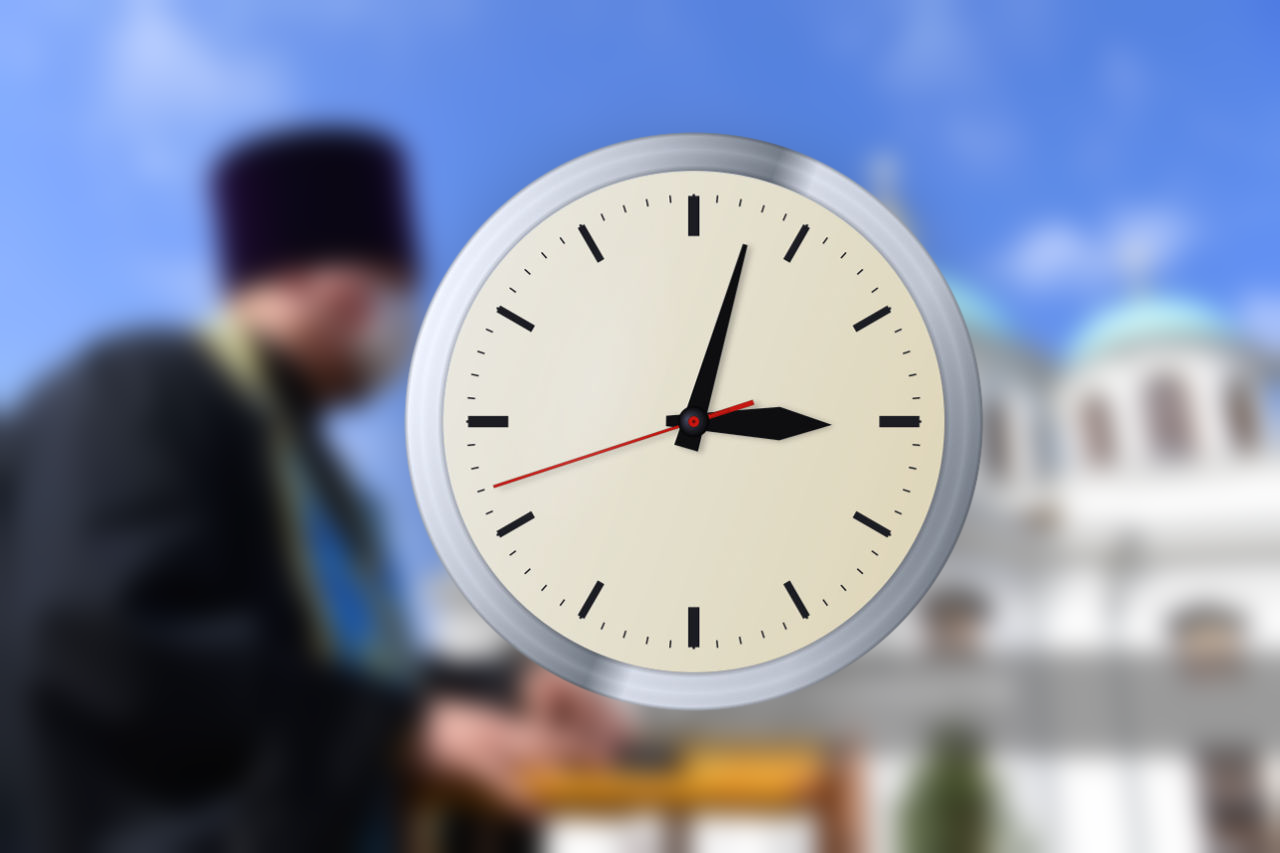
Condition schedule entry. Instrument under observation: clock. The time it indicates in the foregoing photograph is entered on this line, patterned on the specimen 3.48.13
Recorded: 3.02.42
